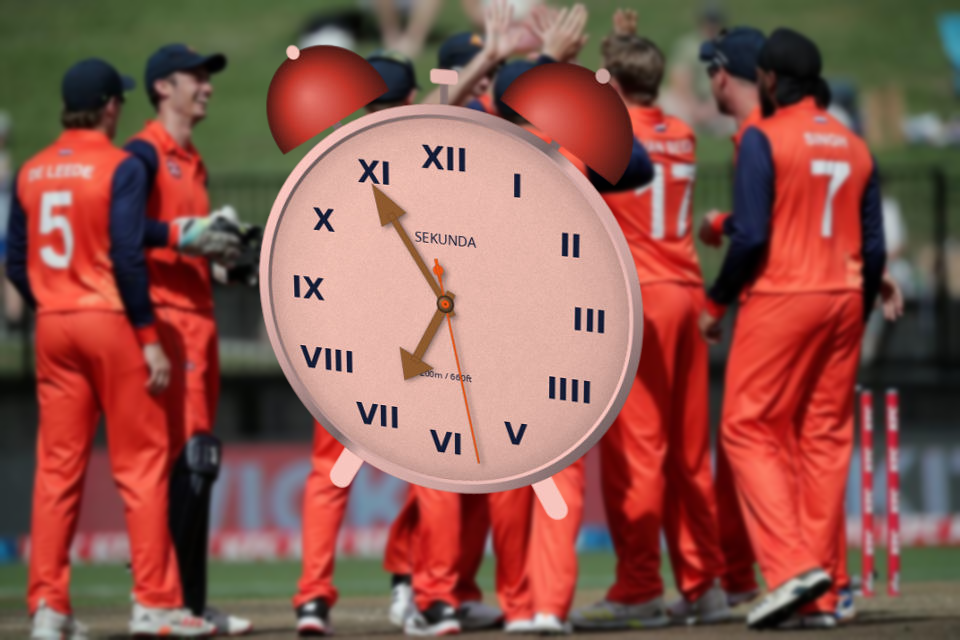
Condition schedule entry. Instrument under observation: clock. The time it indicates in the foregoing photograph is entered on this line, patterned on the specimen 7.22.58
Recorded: 6.54.28
